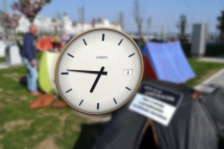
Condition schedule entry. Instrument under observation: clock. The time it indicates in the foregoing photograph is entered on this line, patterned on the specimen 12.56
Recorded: 6.46
